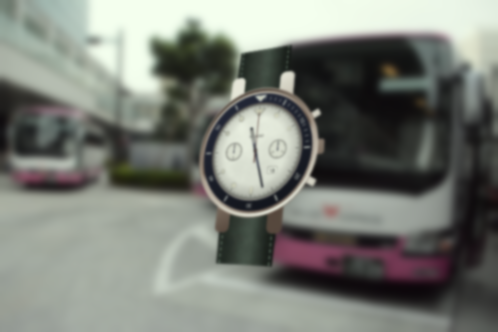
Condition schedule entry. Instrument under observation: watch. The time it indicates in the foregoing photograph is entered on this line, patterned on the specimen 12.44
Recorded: 11.27
